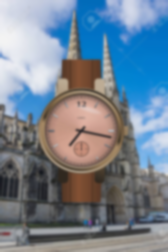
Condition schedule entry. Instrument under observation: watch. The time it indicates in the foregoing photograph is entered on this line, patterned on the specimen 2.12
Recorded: 7.17
